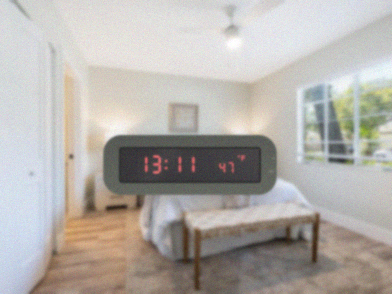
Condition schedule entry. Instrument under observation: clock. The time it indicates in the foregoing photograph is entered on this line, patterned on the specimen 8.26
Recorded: 13.11
